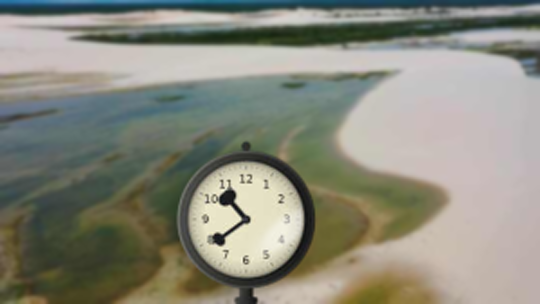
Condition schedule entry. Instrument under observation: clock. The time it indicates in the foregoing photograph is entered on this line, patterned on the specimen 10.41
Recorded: 10.39
